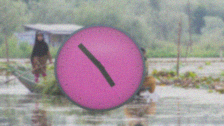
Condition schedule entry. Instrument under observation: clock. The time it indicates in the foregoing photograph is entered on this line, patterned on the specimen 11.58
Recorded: 4.53
